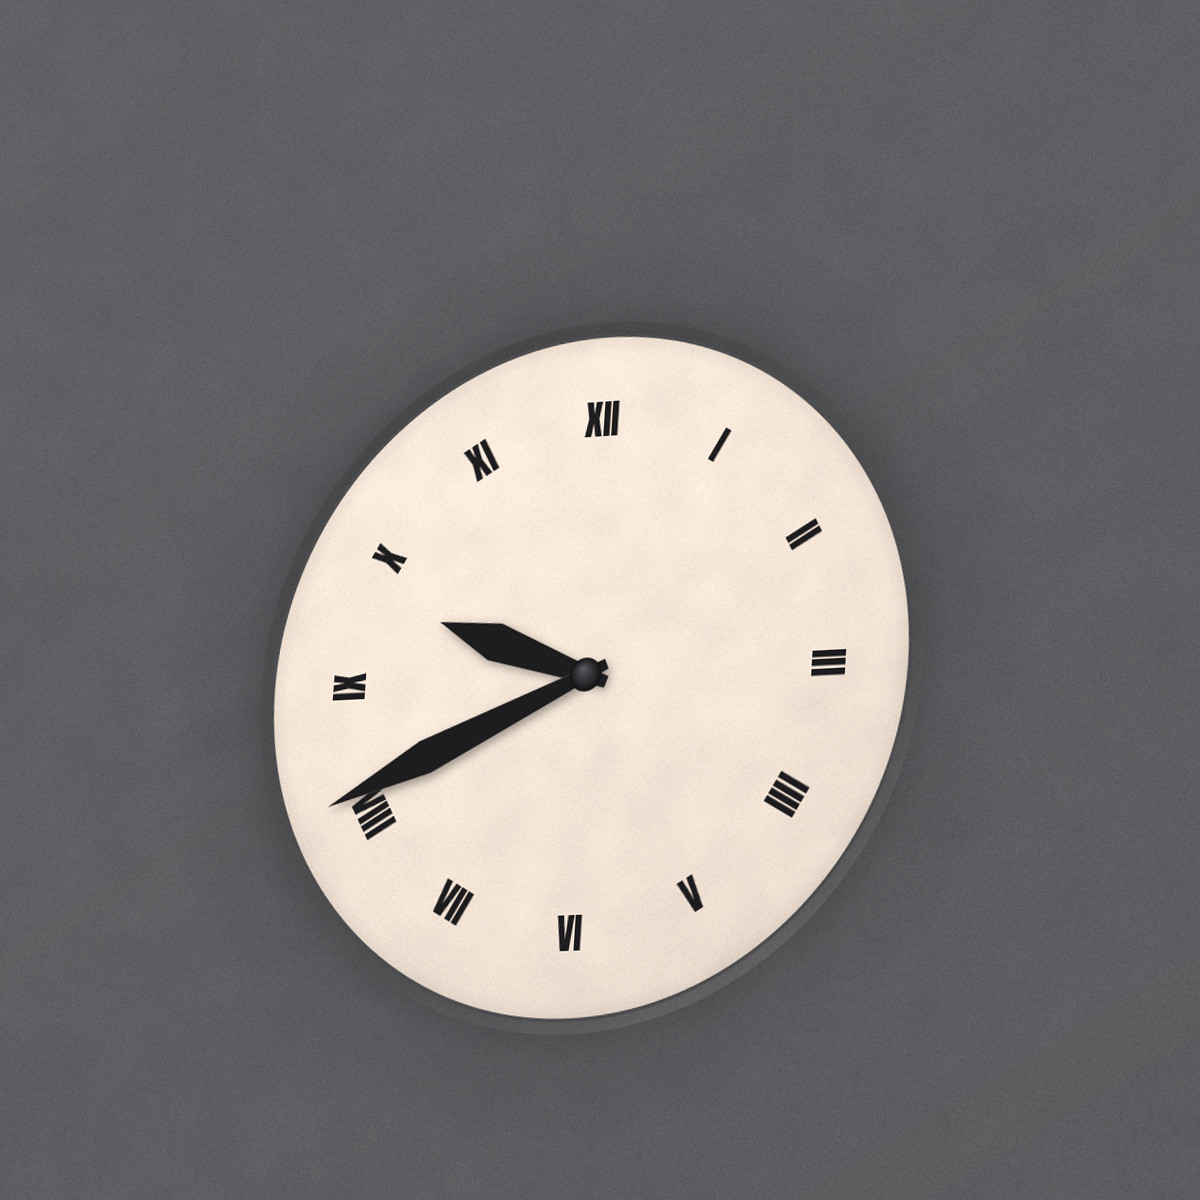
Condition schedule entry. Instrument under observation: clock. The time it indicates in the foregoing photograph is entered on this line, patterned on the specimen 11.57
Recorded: 9.41
